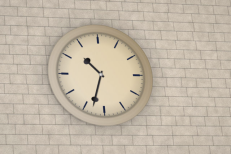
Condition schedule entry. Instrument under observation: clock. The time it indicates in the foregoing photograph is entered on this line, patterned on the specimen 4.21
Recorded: 10.33
